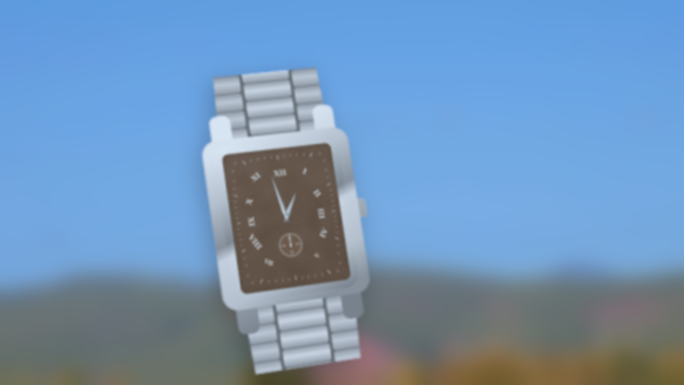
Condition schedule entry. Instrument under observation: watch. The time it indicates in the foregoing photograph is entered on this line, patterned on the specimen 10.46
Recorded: 12.58
